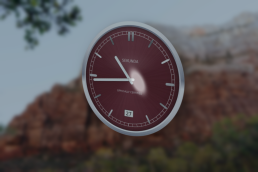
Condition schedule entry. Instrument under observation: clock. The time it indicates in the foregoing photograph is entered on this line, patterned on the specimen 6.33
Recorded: 10.44
